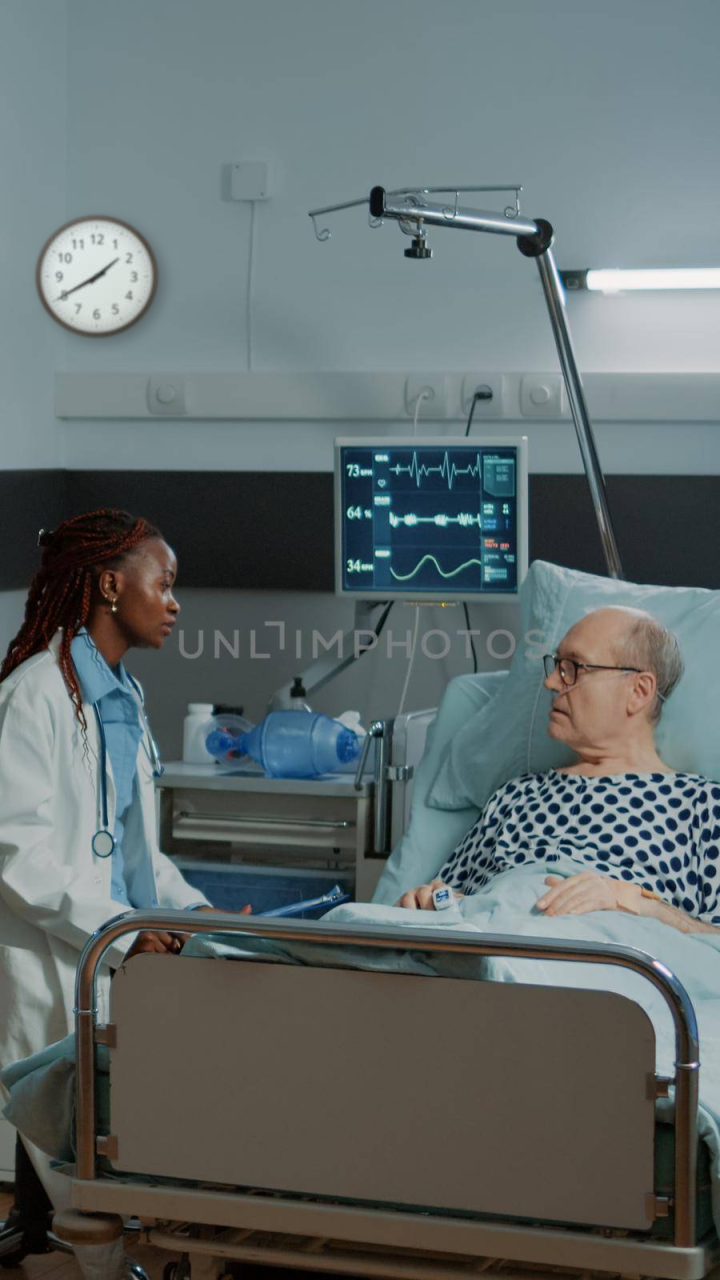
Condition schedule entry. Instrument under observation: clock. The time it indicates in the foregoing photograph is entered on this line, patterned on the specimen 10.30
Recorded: 1.40
